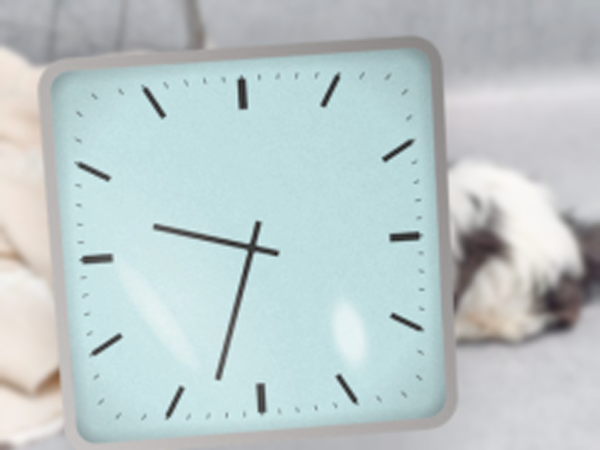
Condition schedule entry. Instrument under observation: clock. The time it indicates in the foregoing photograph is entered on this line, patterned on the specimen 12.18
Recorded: 9.33
